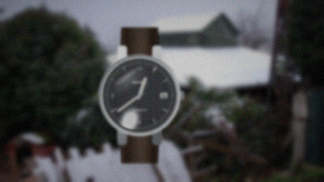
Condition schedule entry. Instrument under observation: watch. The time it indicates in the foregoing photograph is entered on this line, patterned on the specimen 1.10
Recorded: 12.39
